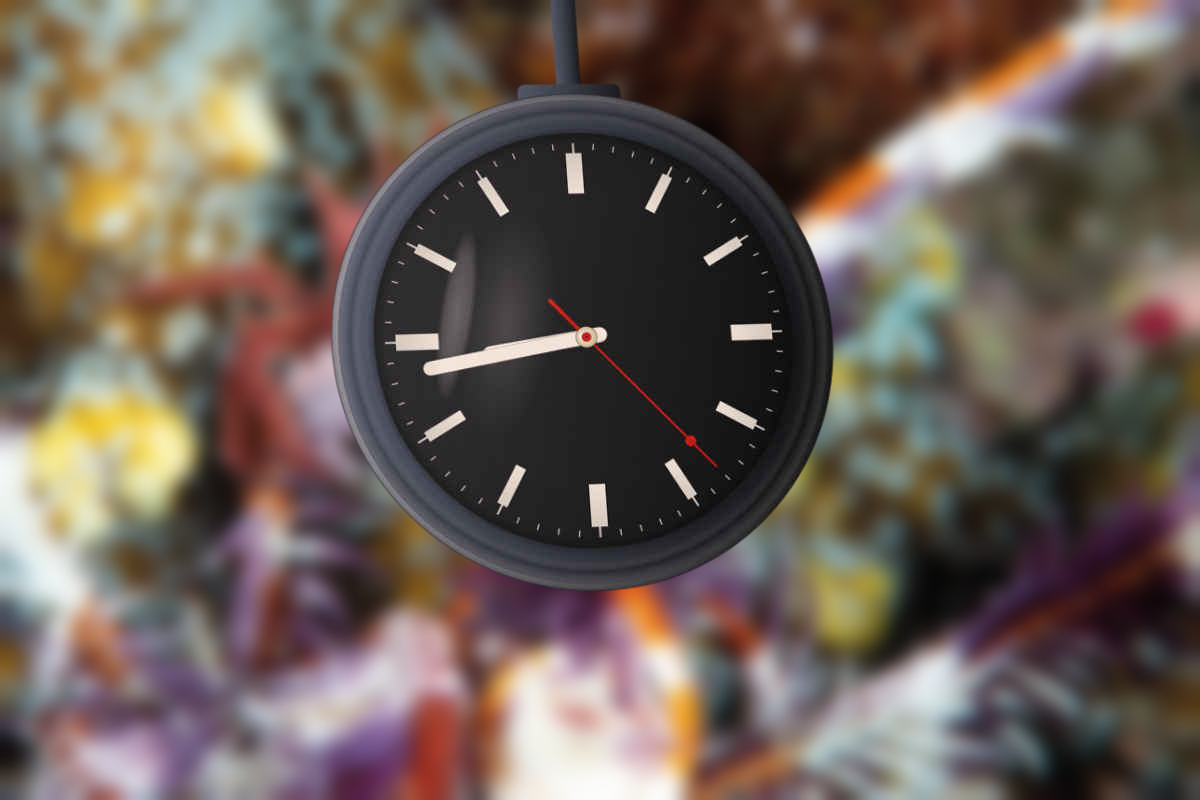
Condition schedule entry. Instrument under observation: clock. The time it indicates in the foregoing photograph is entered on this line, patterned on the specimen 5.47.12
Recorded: 8.43.23
